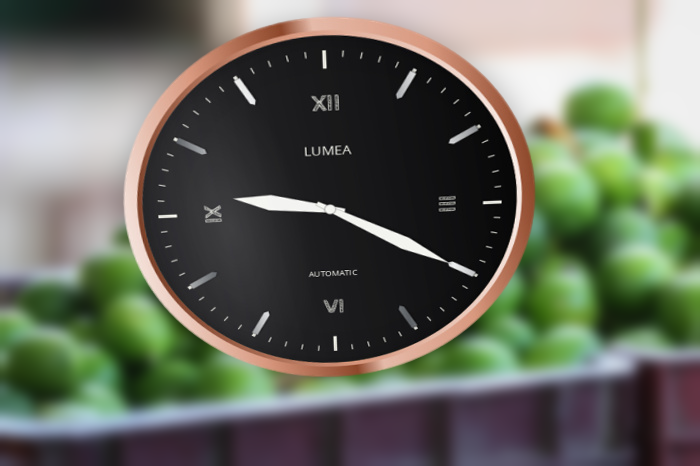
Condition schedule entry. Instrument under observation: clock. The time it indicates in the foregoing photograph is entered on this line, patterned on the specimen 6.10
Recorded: 9.20
